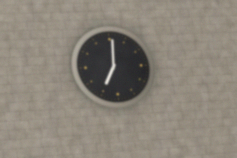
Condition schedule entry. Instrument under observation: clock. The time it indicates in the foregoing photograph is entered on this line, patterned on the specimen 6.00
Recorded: 7.01
